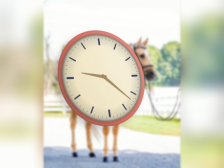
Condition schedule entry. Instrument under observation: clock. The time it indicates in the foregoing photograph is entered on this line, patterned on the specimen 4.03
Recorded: 9.22
